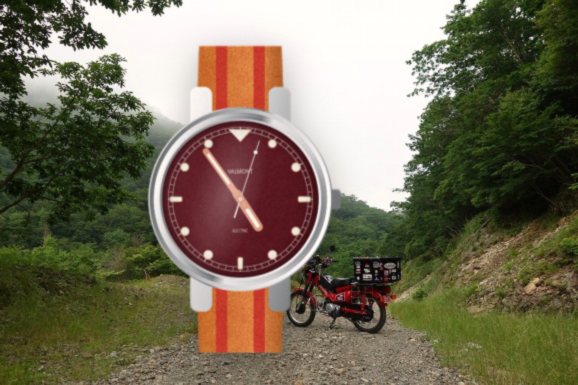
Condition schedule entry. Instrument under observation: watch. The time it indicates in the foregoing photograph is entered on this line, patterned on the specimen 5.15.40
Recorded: 4.54.03
